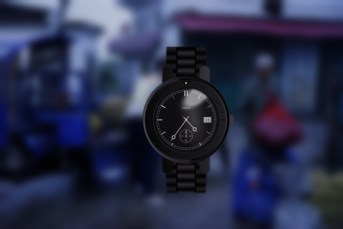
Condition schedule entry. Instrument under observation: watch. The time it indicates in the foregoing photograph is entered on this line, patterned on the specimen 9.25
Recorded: 4.36
